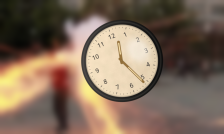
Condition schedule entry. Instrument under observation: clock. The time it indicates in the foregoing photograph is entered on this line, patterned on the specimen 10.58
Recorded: 12.26
